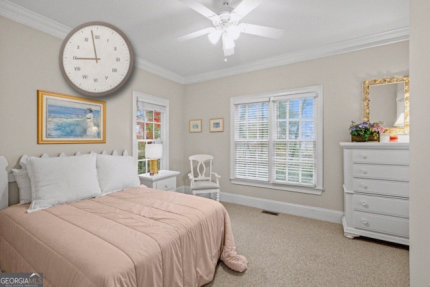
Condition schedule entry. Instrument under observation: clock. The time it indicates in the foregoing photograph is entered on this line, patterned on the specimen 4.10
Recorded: 8.58
